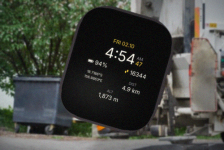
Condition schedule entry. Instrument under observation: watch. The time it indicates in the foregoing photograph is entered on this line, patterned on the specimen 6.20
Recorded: 4.54
